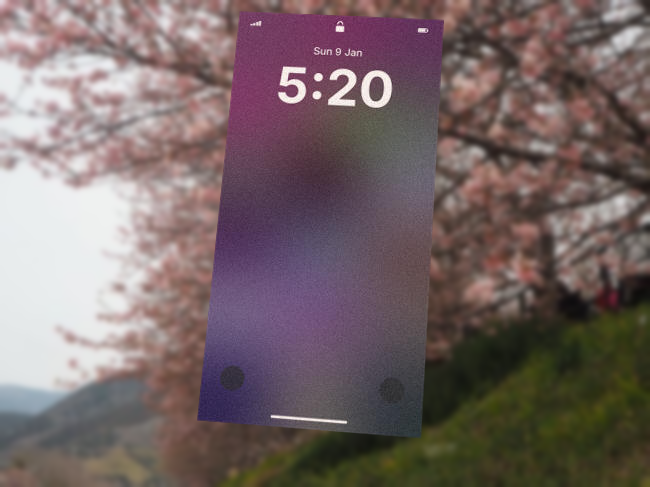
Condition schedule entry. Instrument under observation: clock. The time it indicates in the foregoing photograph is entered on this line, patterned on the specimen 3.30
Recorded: 5.20
